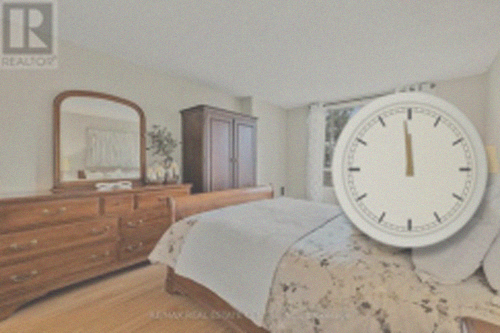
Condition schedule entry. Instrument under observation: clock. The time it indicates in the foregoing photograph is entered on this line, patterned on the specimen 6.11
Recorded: 11.59
